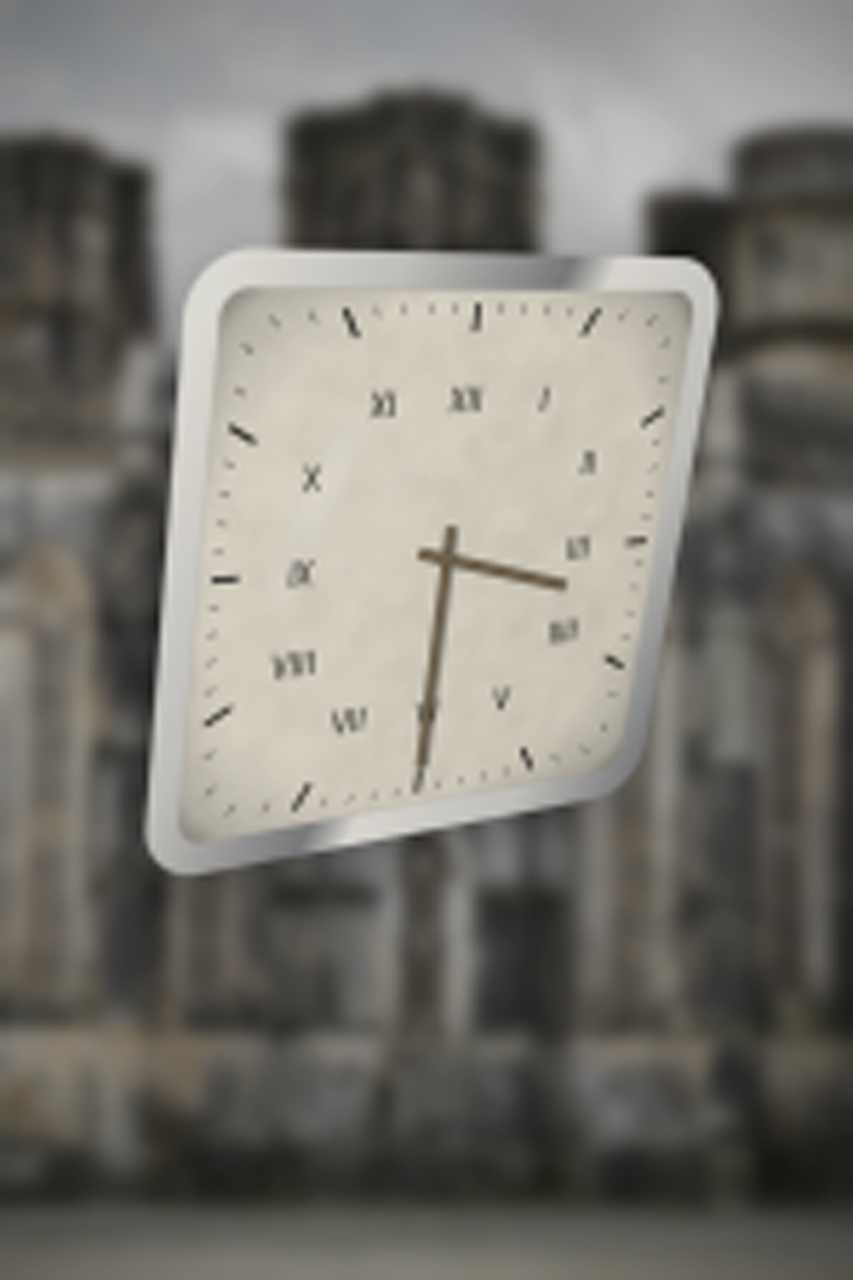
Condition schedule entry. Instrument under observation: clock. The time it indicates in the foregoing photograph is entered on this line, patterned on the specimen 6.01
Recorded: 3.30
